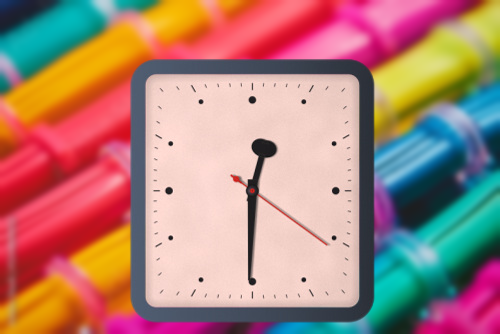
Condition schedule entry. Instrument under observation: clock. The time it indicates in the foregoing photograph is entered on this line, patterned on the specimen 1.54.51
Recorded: 12.30.21
